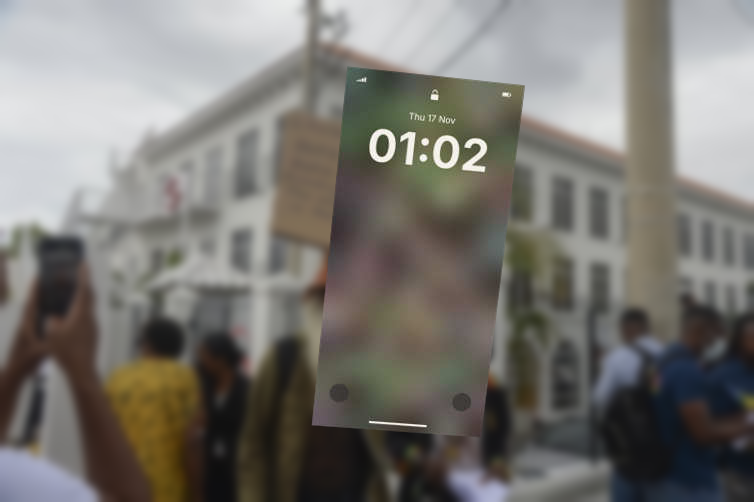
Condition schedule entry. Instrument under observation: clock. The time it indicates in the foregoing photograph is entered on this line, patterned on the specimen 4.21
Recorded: 1.02
